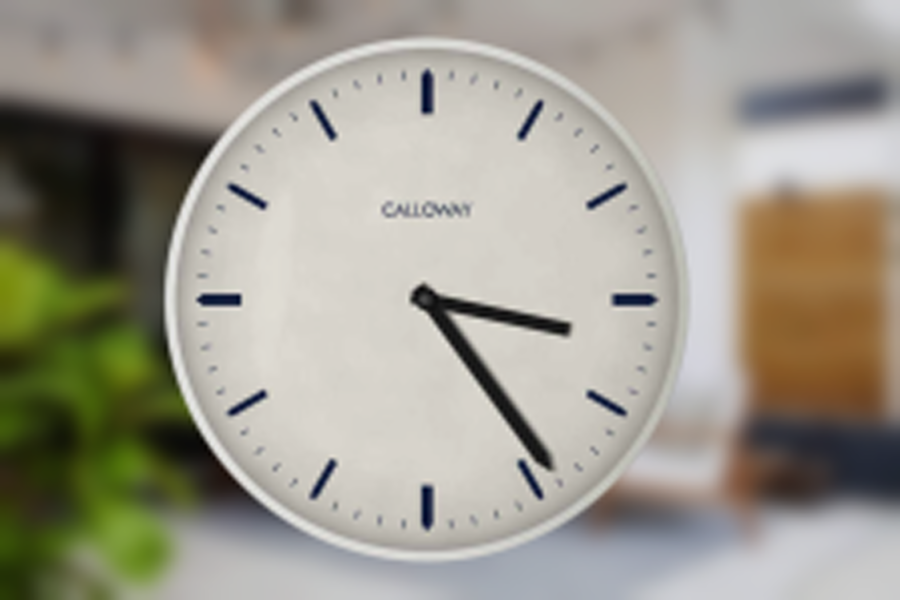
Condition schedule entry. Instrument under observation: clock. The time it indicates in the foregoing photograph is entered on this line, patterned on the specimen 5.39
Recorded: 3.24
